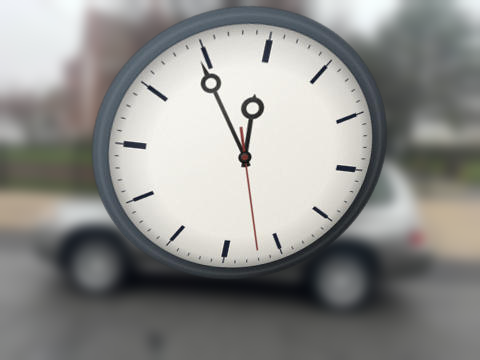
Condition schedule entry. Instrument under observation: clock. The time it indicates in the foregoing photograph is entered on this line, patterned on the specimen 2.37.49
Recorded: 11.54.27
